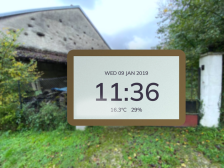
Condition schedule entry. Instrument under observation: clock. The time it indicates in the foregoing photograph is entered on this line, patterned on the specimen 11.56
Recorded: 11.36
